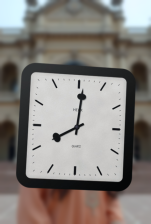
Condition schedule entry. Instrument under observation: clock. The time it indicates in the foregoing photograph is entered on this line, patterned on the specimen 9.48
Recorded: 8.01
